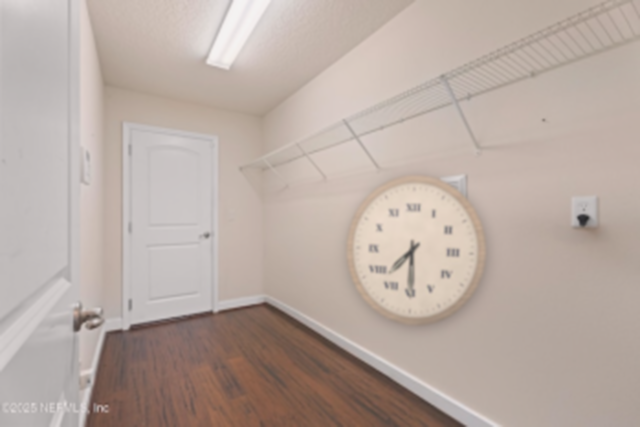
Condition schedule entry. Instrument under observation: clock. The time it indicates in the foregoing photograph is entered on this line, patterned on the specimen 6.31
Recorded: 7.30
